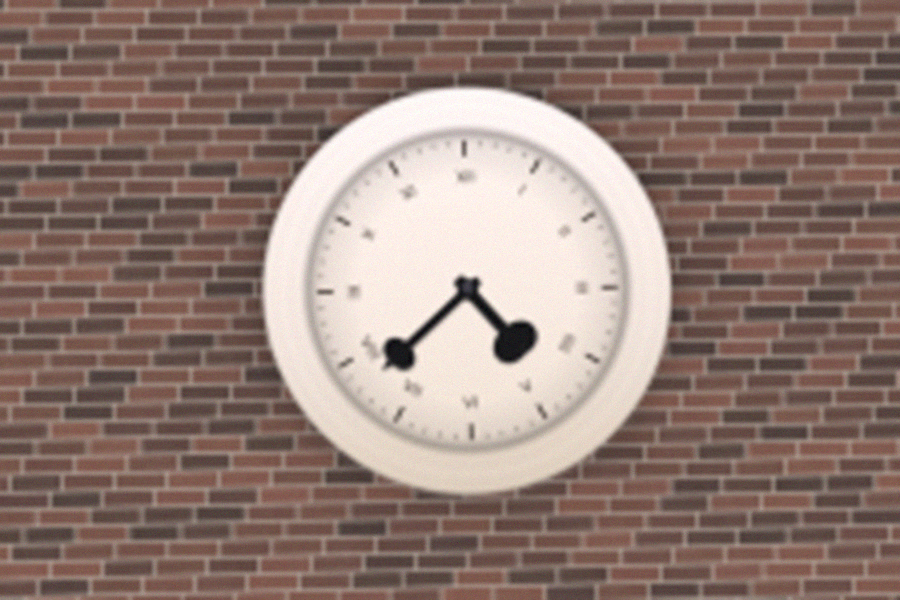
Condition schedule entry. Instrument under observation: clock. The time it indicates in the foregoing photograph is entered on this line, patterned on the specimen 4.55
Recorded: 4.38
